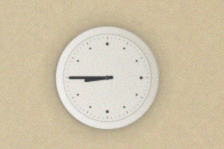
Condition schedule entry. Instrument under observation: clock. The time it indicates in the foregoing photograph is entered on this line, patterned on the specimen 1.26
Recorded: 8.45
